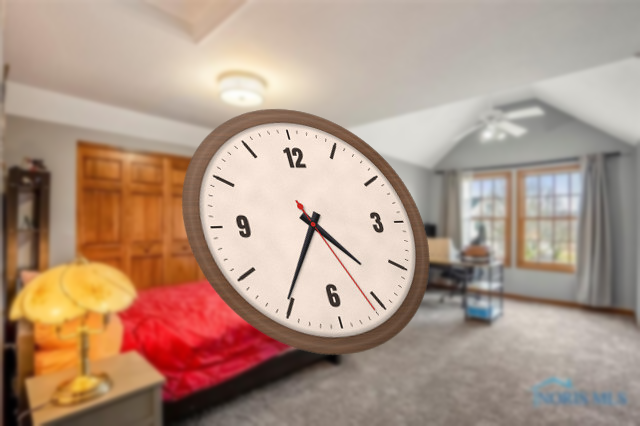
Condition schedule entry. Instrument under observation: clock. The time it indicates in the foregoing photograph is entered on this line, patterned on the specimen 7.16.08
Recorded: 4.35.26
